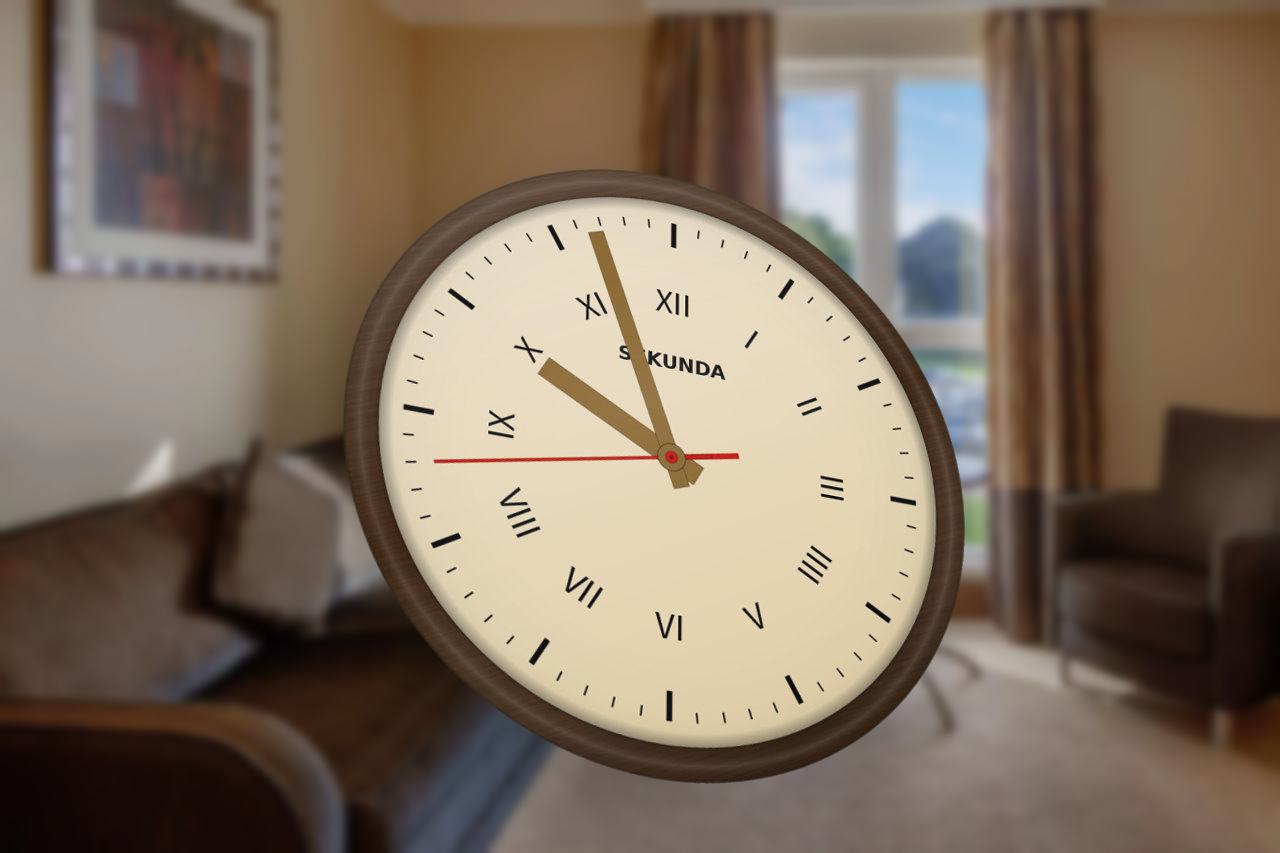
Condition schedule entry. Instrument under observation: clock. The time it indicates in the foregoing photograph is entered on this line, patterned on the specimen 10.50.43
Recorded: 9.56.43
